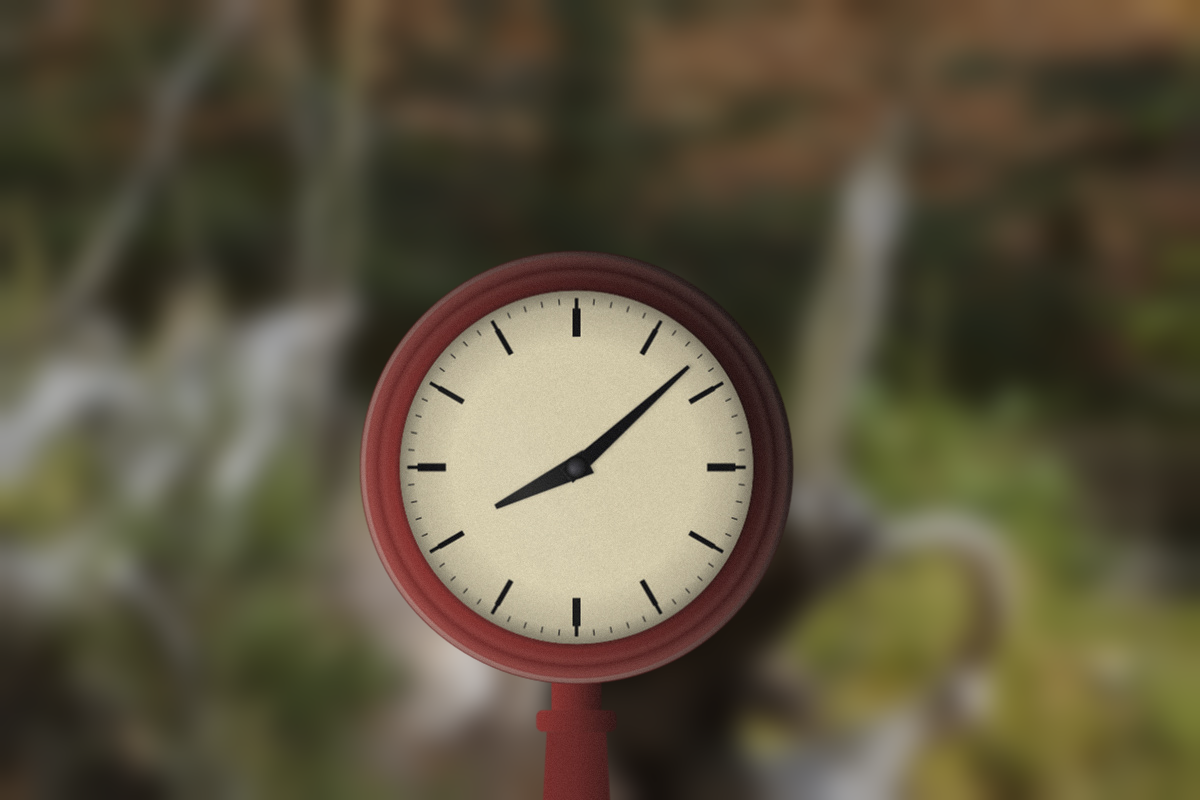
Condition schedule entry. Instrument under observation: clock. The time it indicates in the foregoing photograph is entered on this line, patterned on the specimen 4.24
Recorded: 8.08
